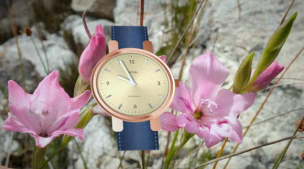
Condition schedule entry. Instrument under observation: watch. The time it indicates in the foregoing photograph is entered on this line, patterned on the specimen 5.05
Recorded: 9.56
